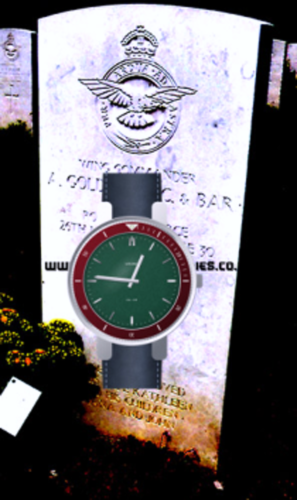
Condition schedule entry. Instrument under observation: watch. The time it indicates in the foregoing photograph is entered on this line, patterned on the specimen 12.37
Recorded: 12.46
